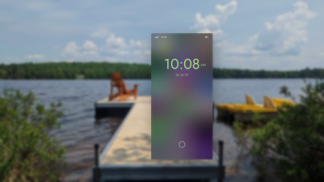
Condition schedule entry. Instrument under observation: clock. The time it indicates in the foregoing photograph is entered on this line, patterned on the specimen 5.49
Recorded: 10.08
